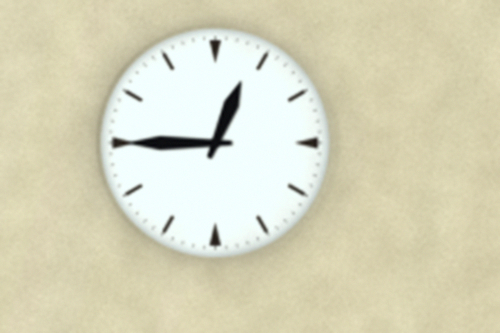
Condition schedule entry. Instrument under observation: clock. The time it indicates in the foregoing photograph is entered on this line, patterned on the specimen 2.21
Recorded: 12.45
